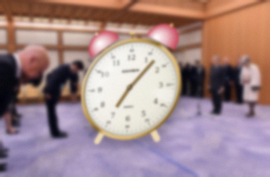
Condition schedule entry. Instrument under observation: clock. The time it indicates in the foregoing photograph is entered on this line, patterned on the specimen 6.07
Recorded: 7.07
